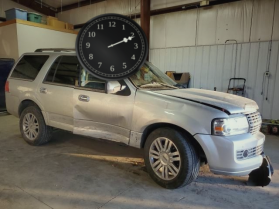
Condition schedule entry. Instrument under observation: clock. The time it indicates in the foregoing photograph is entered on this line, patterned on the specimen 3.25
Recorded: 2.11
